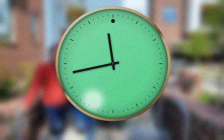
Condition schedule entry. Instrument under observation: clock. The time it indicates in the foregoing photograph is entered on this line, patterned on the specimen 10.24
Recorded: 11.43
